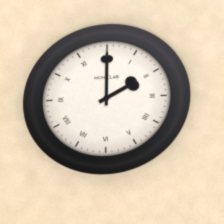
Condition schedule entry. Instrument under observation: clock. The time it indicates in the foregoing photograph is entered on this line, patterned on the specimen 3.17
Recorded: 2.00
